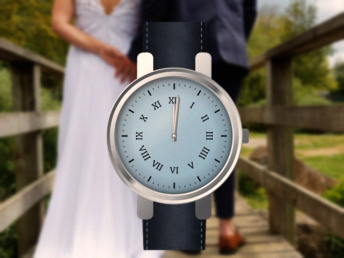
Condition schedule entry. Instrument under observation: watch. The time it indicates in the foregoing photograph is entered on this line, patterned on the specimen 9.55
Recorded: 12.01
